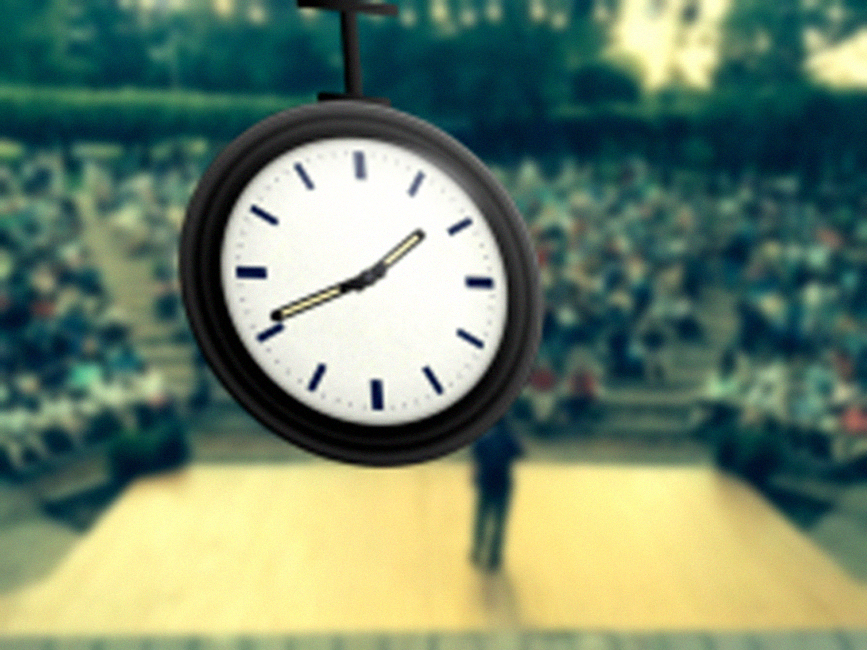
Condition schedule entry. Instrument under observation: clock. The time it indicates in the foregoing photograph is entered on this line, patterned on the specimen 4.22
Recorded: 1.41
